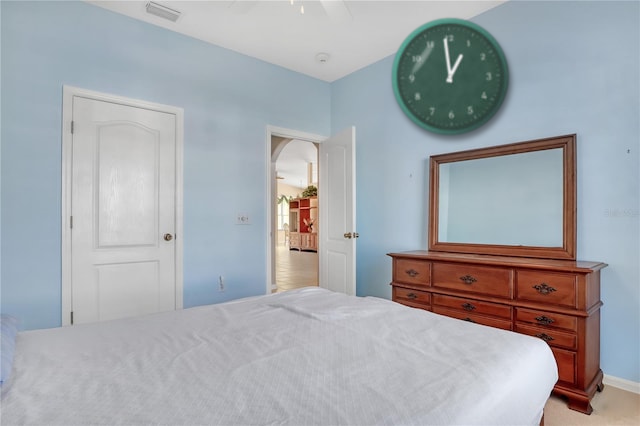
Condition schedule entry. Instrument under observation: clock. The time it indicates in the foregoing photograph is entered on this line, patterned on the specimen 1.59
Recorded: 12.59
